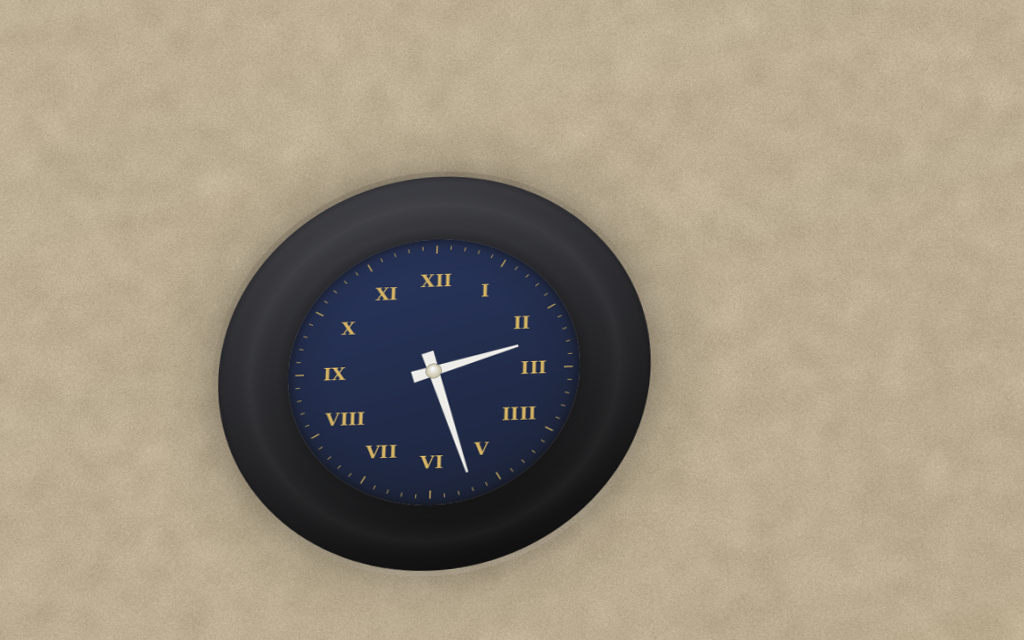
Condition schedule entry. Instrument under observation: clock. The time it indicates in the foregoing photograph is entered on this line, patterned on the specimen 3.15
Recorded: 2.27
